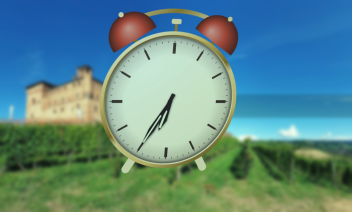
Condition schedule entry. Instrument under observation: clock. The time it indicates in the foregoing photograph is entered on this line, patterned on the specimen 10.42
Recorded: 6.35
